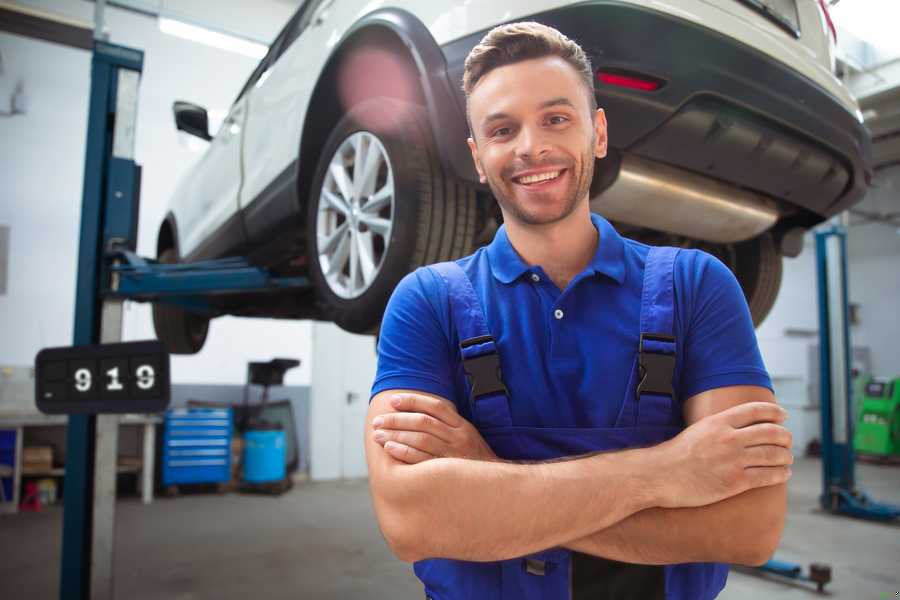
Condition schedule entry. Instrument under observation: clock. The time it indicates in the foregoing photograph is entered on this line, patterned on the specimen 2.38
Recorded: 9.19
